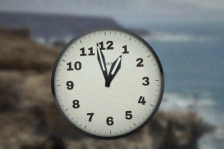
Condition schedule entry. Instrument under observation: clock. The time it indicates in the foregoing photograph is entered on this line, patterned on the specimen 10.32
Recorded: 12.58
